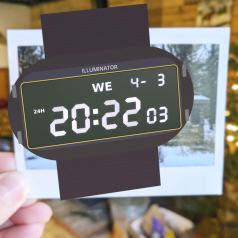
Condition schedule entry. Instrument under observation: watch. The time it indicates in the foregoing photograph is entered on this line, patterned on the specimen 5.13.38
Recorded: 20.22.03
